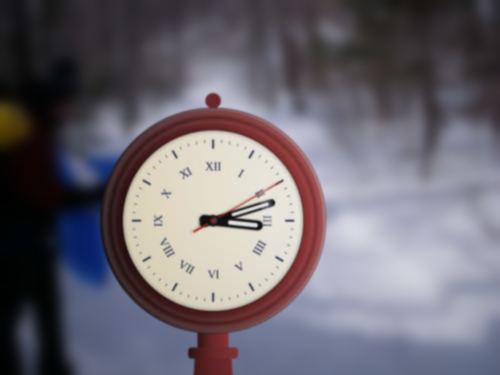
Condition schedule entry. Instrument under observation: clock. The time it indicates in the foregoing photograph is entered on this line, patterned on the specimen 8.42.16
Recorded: 3.12.10
